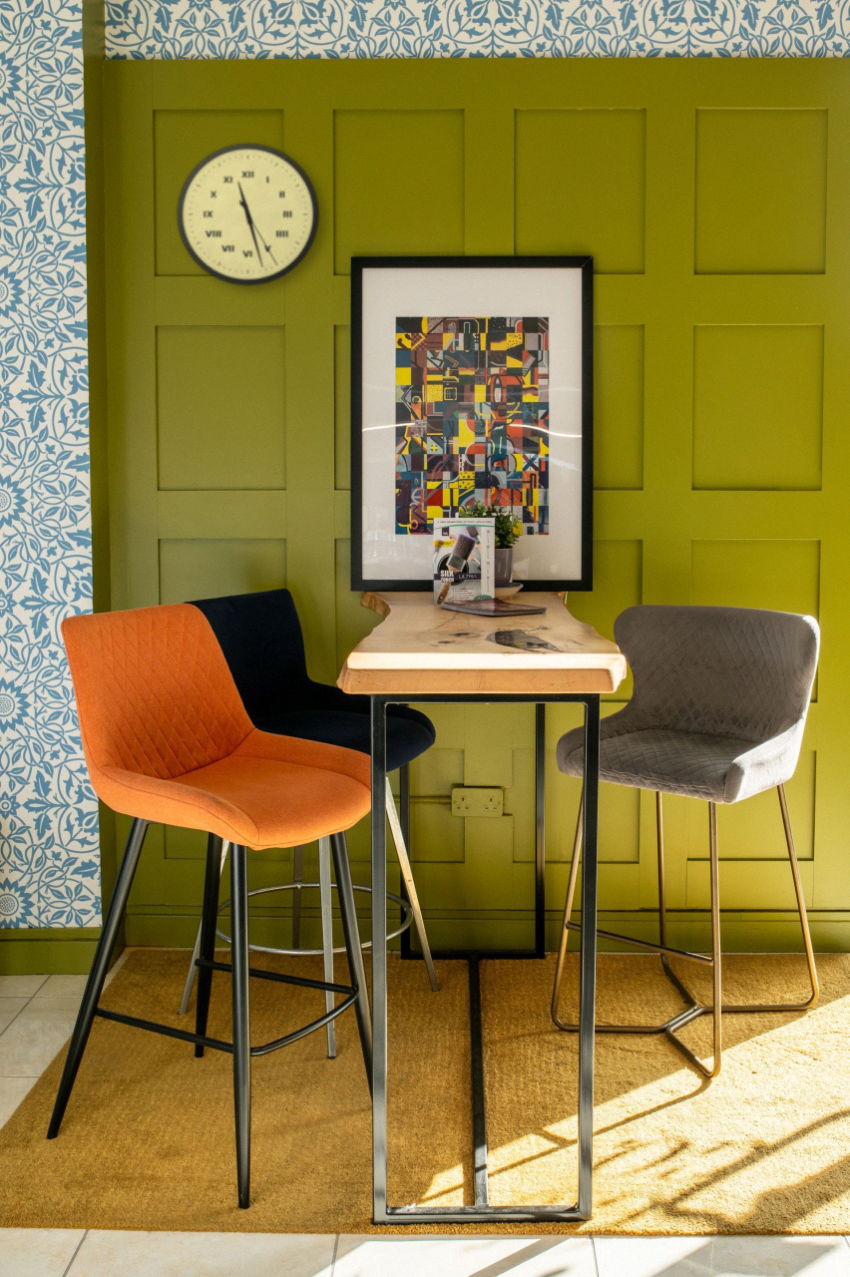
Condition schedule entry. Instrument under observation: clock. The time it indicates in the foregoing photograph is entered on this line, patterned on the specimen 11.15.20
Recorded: 11.27.25
